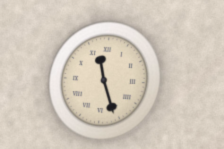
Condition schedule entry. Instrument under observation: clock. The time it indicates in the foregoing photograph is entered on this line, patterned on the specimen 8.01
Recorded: 11.26
